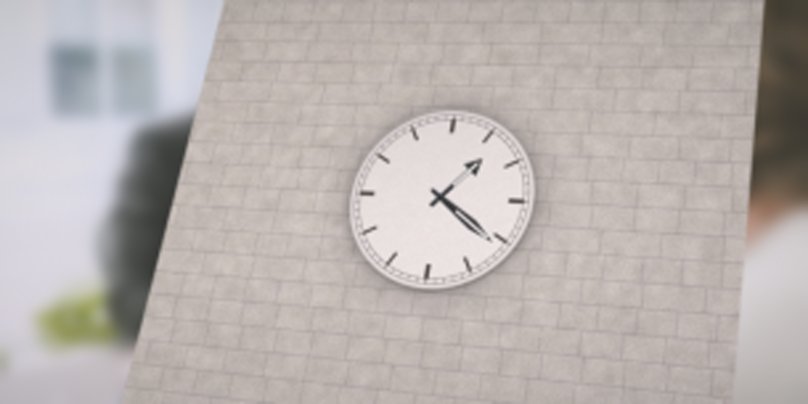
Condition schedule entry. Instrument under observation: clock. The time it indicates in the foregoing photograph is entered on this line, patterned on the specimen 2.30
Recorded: 1.21
